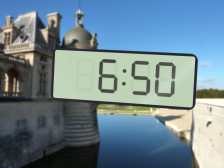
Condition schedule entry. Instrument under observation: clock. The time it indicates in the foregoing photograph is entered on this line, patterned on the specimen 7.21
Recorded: 6.50
